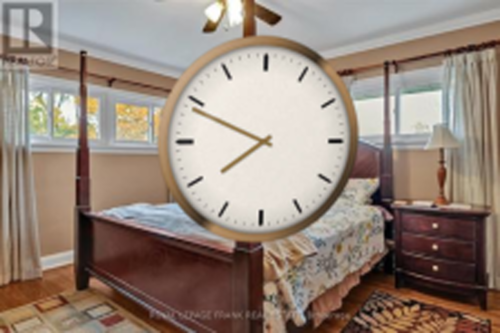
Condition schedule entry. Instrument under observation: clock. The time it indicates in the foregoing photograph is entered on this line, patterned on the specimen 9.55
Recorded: 7.49
